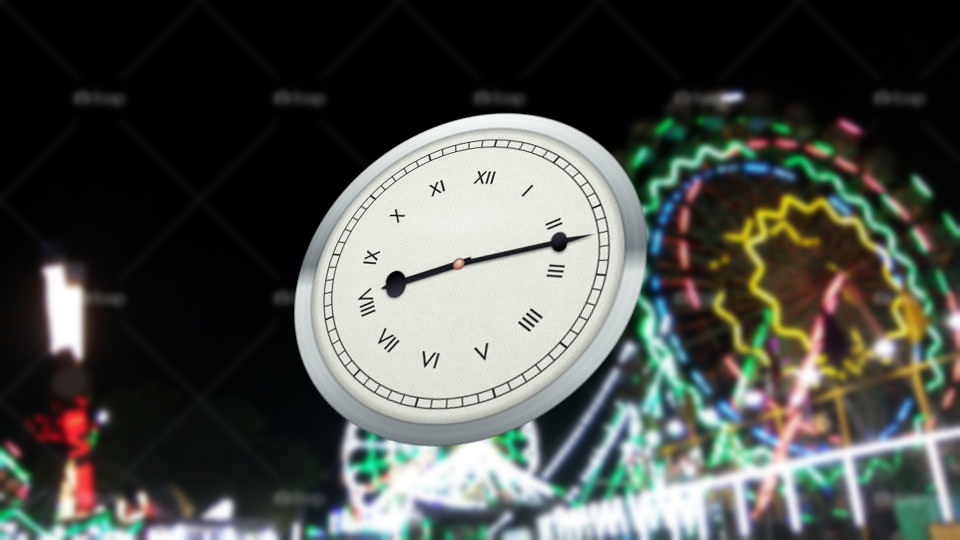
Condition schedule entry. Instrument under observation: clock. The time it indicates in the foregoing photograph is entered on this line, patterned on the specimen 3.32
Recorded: 8.12
